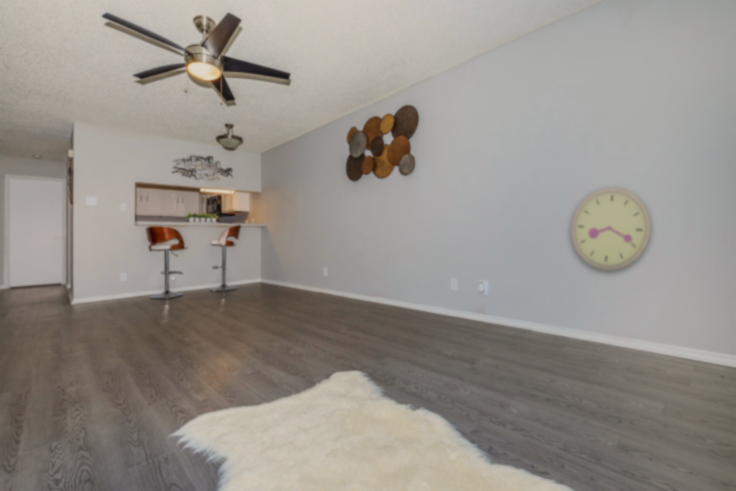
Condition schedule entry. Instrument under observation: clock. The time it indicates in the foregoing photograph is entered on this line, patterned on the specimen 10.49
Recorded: 8.19
